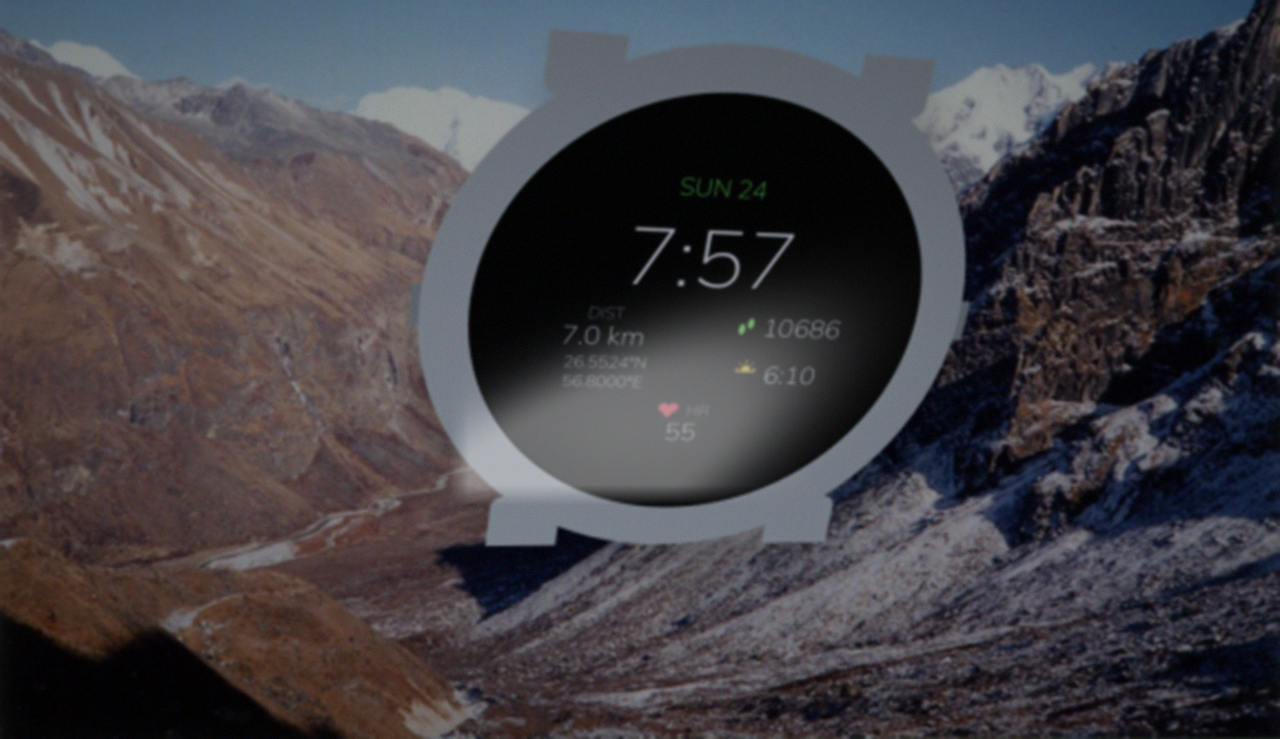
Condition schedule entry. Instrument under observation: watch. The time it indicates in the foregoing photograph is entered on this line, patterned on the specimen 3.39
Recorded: 7.57
